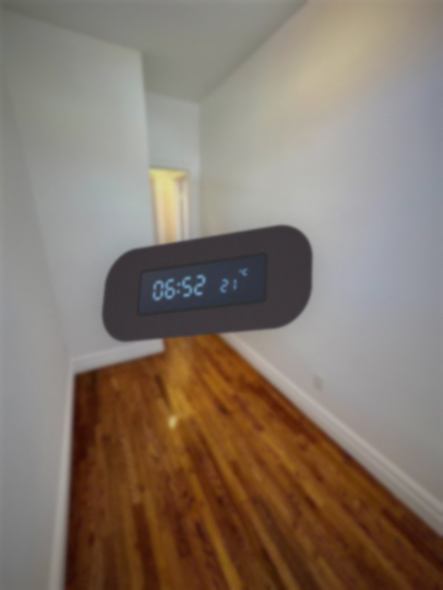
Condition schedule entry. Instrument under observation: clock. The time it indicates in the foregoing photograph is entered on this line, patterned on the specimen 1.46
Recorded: 6.52
